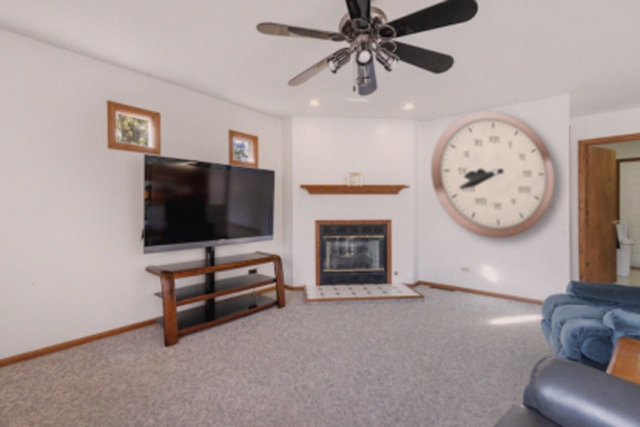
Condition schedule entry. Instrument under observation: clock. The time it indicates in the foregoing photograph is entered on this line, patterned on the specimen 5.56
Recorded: 8.41
